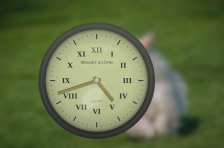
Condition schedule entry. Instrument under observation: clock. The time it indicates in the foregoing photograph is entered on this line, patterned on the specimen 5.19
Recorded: 4.42
